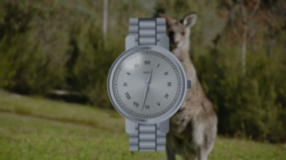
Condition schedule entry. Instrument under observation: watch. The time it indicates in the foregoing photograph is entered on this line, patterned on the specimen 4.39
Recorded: 12.32
